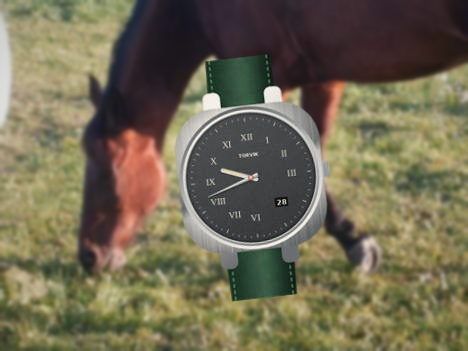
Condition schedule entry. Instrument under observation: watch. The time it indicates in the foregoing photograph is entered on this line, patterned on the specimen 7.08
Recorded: 9.42
